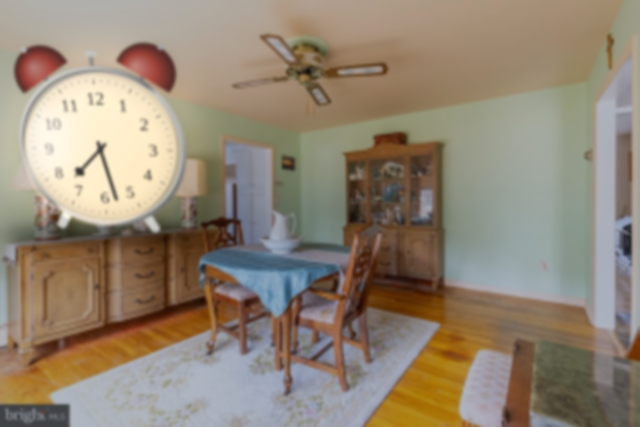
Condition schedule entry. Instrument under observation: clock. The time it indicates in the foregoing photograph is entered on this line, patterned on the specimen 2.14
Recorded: 7.28
